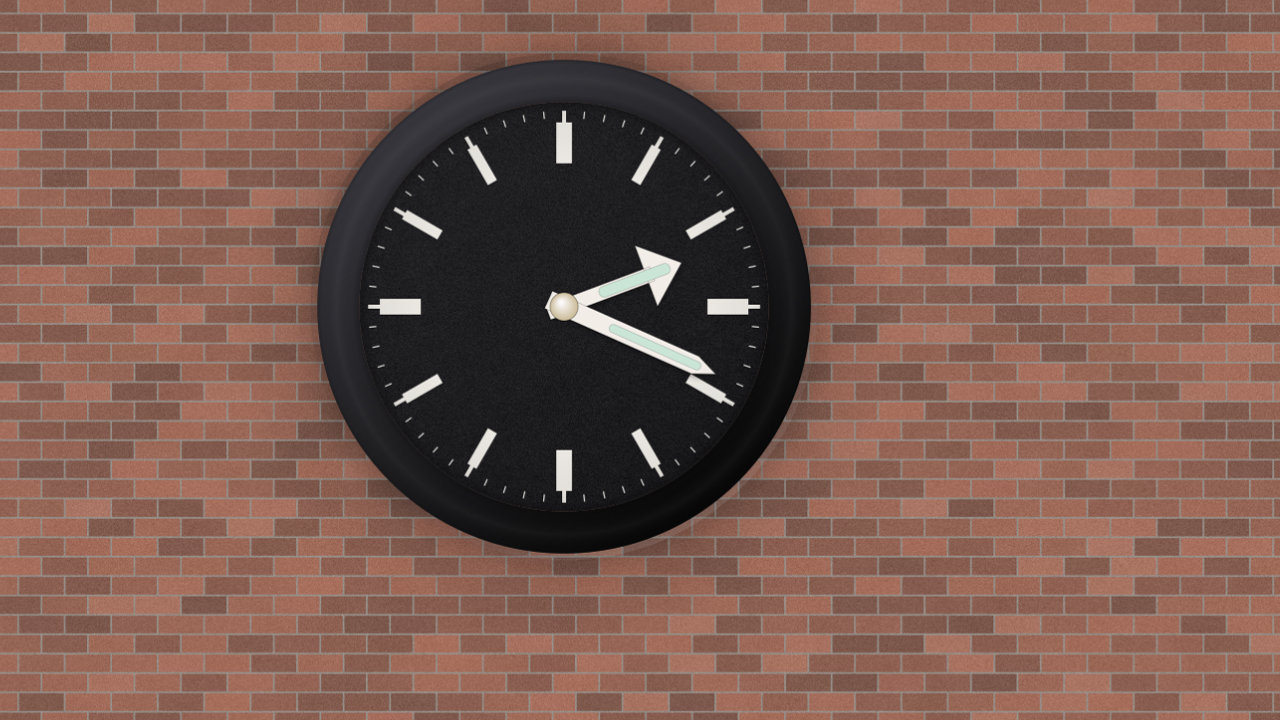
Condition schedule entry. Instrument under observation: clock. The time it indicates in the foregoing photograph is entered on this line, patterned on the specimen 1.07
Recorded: 2.19
